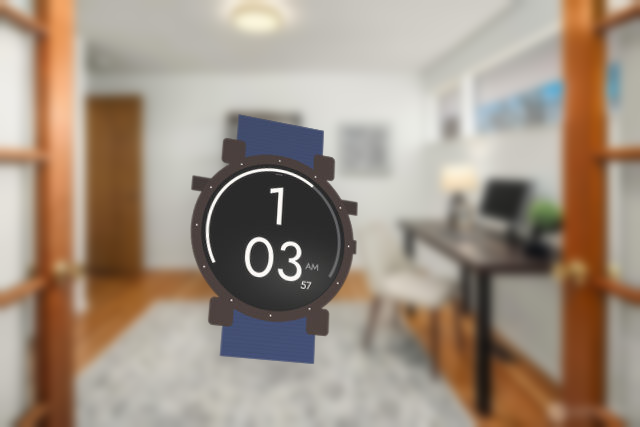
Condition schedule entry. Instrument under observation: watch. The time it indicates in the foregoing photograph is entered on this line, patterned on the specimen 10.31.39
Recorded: 1.03.57
